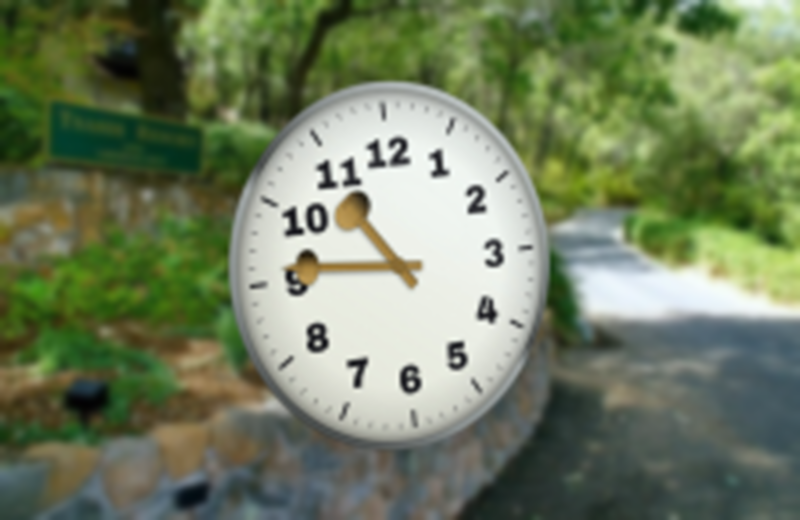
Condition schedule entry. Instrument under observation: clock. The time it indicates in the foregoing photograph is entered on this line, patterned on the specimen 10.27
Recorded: 10.46
